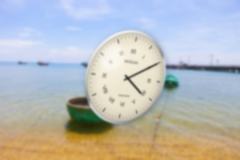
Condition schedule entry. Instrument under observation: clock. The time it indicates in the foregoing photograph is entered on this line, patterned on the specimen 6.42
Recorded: 4.10
